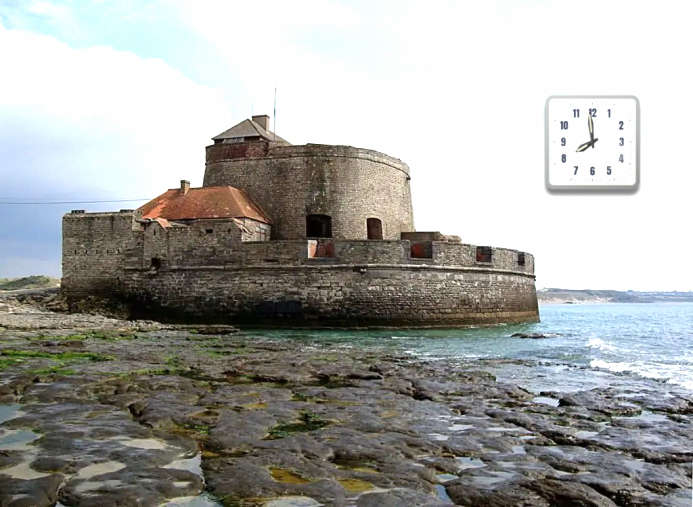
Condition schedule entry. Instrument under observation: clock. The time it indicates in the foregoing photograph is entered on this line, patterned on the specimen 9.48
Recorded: 7.59
